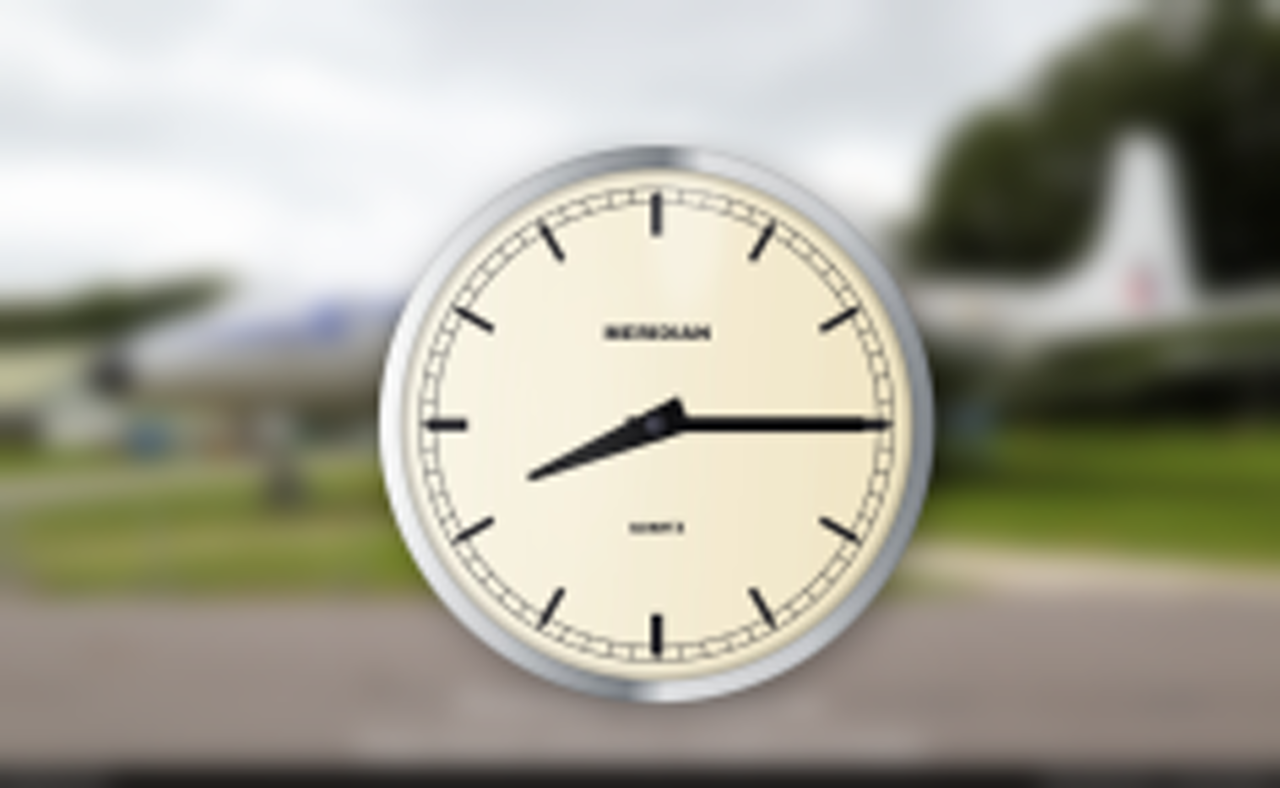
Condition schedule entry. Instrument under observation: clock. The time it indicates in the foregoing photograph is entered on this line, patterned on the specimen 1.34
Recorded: 8.15
